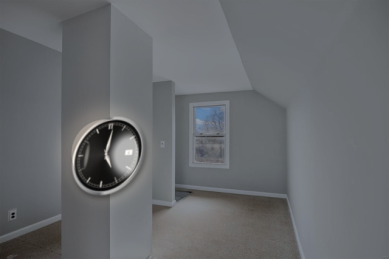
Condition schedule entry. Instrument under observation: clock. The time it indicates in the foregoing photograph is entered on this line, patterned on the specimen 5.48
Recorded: 5.01
